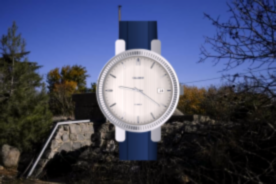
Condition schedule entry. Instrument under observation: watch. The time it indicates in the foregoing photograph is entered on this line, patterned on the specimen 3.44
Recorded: 9.21
